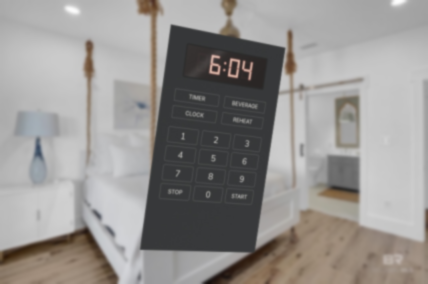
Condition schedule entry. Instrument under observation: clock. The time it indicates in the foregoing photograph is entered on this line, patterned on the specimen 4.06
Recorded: 6.04
